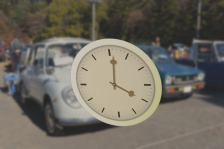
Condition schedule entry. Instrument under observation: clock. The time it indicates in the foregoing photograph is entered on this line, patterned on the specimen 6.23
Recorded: 4.01
